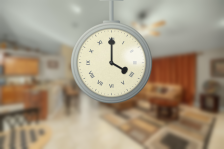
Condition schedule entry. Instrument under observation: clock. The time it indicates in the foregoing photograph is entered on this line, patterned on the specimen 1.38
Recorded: 4.00
